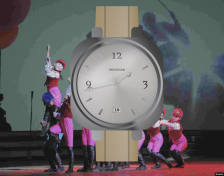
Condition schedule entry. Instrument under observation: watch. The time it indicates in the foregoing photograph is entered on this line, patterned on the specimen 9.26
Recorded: 1.43
